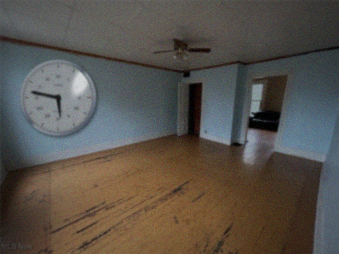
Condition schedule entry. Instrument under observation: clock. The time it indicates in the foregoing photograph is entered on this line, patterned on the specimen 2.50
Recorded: 5.47
